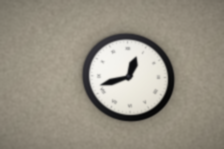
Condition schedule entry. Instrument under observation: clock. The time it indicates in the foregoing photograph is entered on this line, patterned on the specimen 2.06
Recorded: 12.42
